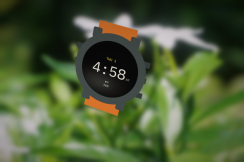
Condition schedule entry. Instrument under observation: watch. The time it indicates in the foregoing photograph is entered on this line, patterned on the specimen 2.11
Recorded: 4.58
